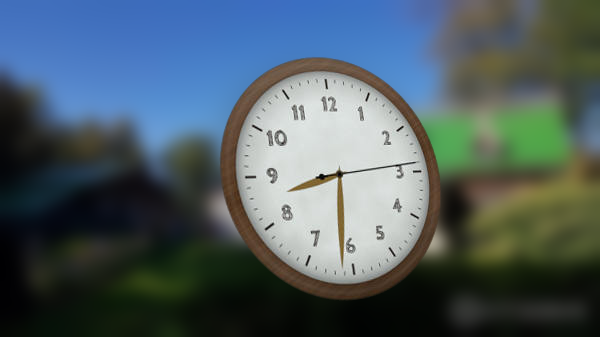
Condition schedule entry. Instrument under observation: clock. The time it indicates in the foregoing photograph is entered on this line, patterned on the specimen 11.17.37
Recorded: 8.31.14
